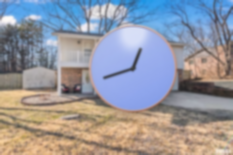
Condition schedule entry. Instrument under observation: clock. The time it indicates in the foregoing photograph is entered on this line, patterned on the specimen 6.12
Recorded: 12.42
